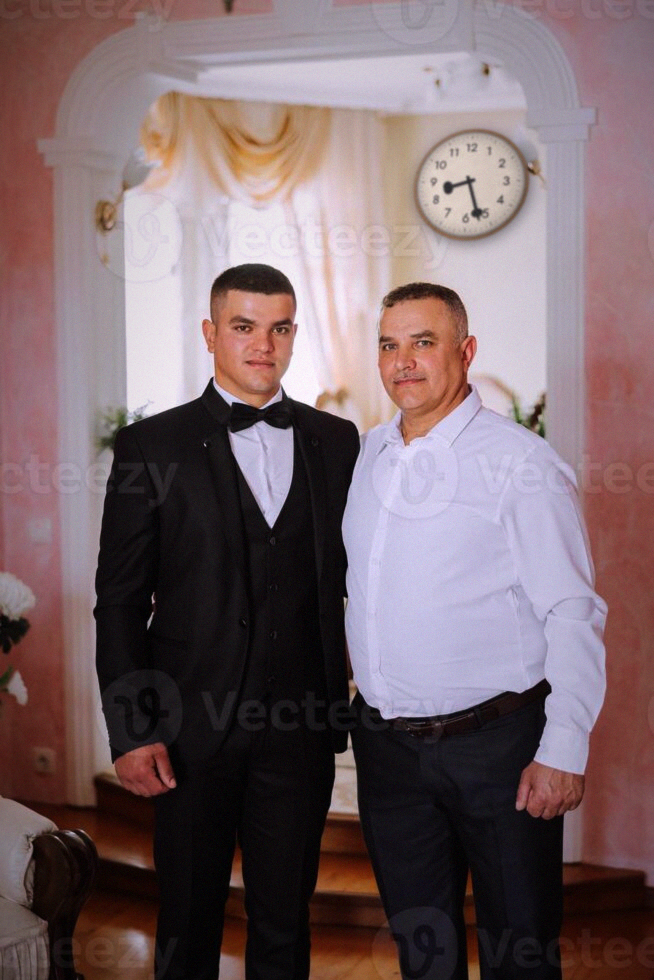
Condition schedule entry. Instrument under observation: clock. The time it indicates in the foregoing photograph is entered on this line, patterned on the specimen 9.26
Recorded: 8.27
